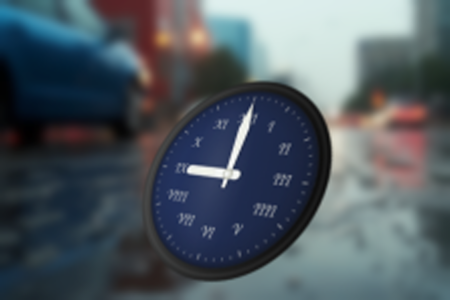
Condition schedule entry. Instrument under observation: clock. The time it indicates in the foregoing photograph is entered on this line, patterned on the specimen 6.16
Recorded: 9.00
